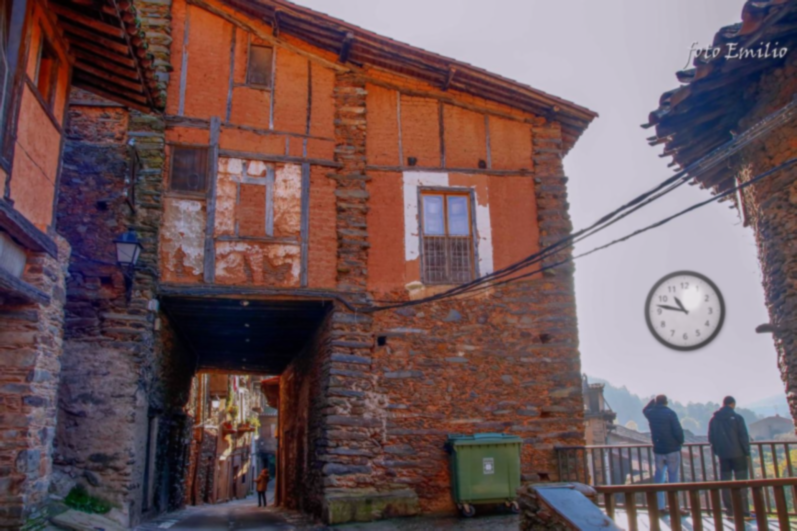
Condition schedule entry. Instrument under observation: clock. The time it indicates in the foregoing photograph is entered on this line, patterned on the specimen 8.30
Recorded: 10.47
